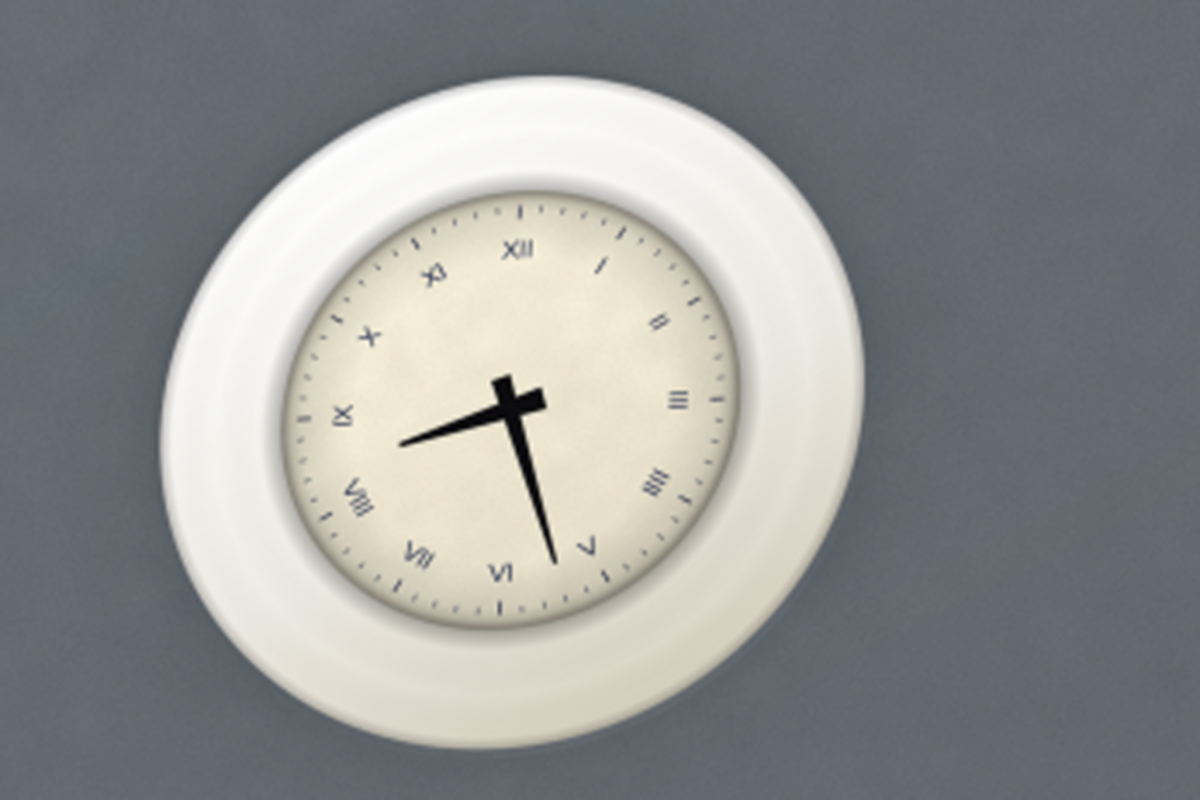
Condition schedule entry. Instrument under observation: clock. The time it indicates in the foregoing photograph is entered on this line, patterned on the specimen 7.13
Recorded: 8.27
